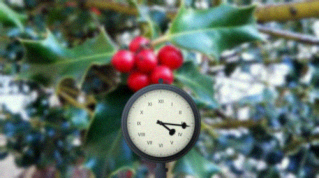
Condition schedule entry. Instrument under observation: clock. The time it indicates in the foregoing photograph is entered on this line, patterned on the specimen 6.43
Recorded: 4.16
